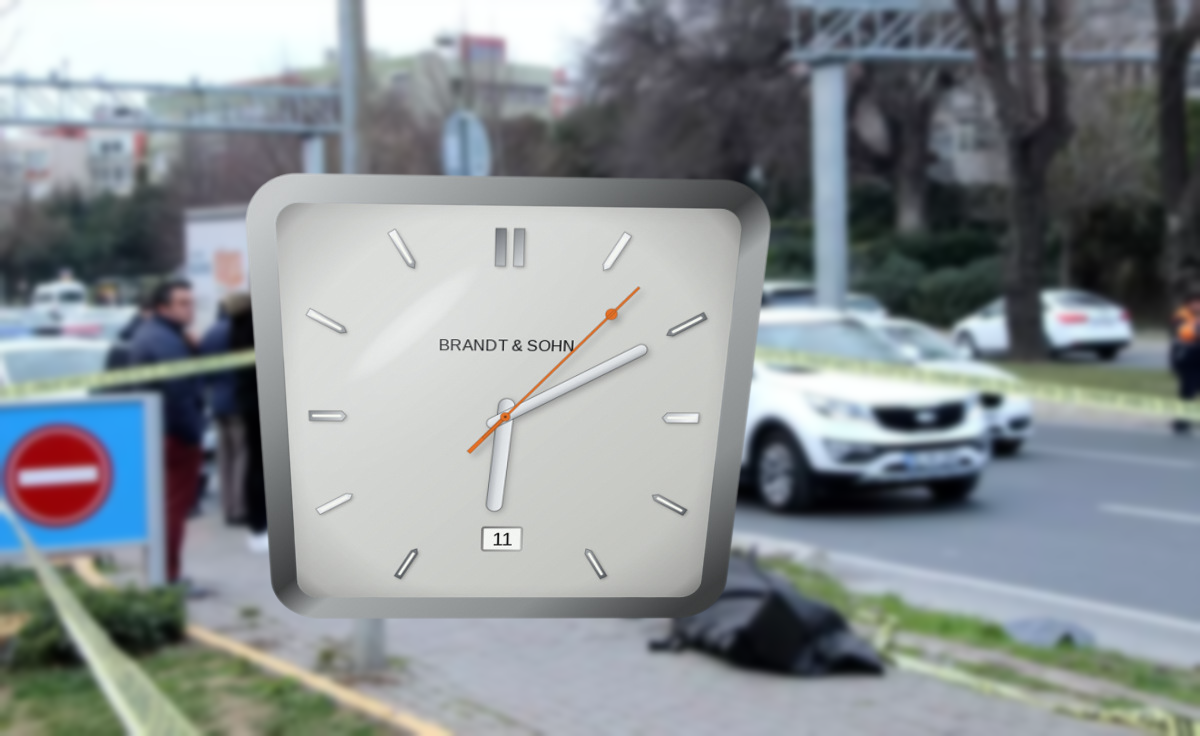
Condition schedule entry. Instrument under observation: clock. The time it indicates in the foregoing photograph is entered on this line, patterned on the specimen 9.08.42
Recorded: 6.10.07
